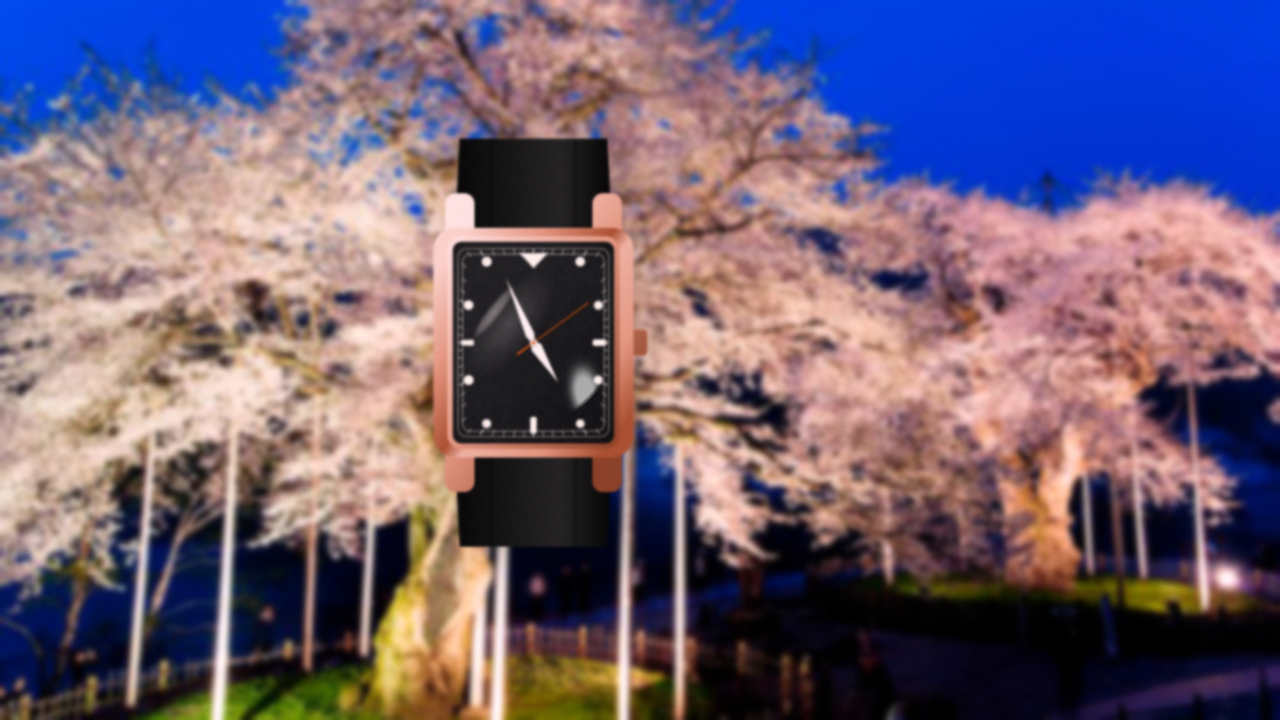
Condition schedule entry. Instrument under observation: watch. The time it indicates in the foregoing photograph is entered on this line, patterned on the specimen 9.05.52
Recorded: 4.56.09
